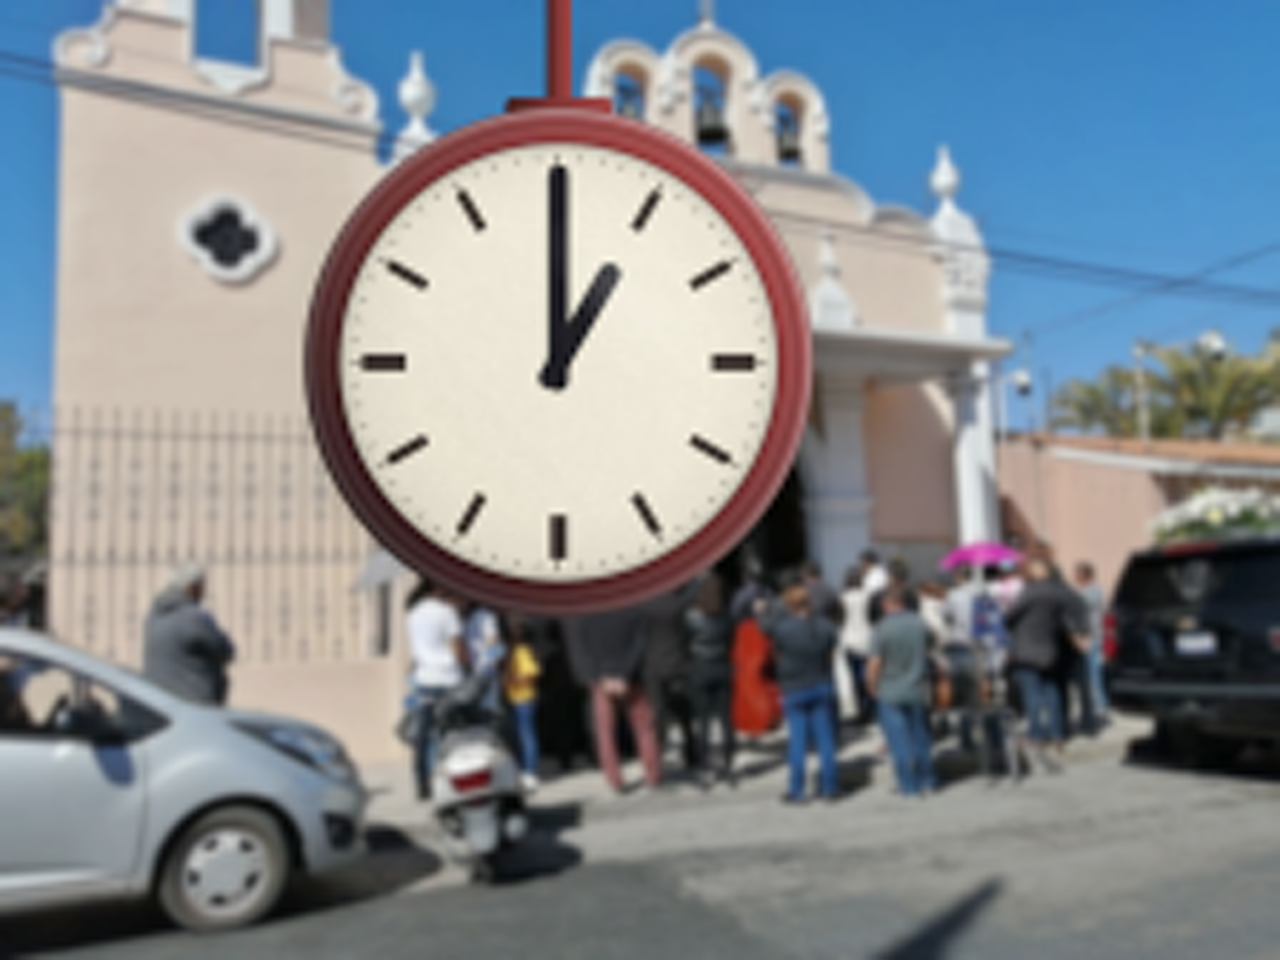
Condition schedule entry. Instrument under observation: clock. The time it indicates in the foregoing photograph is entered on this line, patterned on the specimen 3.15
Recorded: 1.00
